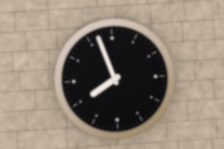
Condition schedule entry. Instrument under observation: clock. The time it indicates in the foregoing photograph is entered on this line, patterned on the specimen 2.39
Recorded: 7.57
